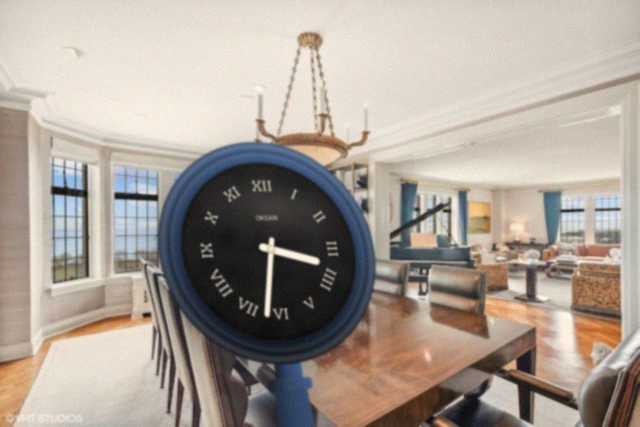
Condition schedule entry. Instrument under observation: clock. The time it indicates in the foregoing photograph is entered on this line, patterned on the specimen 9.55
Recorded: 3.32
